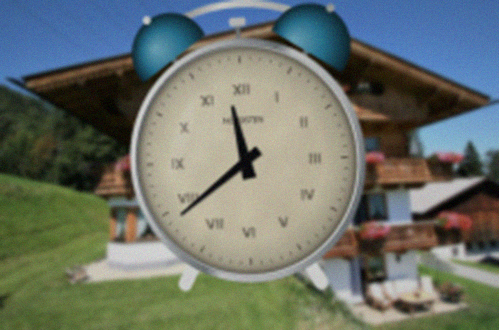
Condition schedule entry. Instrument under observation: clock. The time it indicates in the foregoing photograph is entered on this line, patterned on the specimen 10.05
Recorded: 11.39
